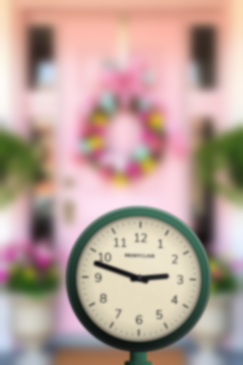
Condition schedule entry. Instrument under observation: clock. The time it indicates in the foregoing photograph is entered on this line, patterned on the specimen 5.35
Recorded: 2.48
